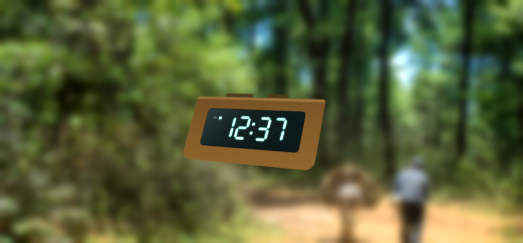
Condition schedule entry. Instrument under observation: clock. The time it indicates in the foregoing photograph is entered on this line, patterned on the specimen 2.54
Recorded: 12.37
